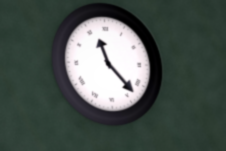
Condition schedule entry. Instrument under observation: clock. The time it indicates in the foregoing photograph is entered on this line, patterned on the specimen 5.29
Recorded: 11.23
